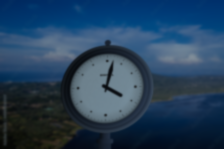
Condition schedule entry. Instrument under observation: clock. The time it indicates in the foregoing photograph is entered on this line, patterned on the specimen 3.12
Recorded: 4.02
